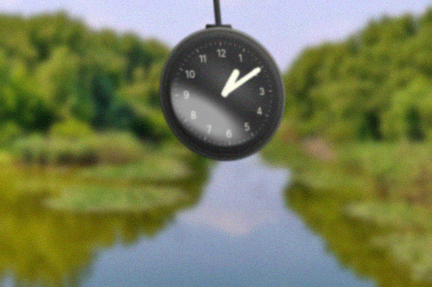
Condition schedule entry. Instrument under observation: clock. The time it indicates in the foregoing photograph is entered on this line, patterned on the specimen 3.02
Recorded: 1.10
